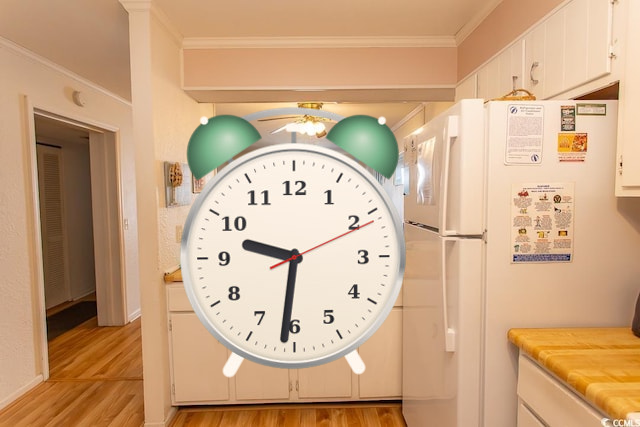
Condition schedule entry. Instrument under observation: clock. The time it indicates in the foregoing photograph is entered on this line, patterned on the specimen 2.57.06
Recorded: 9.31.11
